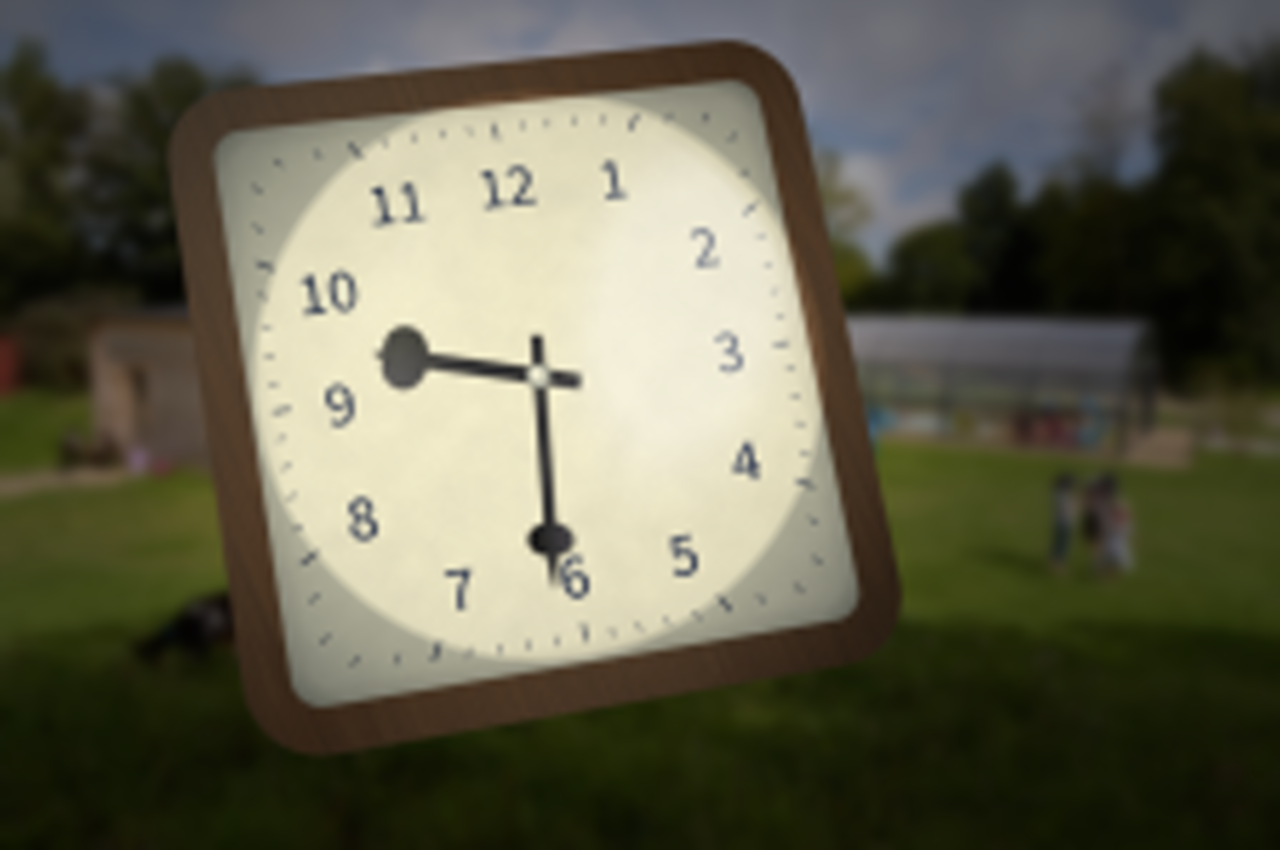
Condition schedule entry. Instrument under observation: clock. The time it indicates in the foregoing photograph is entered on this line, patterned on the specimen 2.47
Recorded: 9.31
